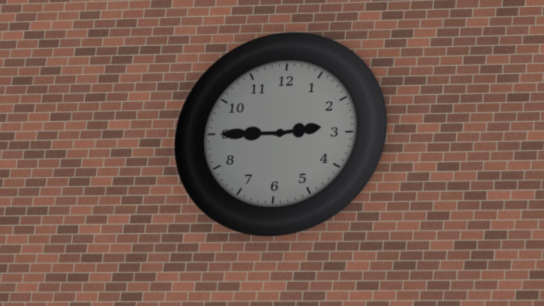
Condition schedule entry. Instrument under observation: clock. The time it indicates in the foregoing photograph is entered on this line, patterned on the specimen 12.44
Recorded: 2.45
